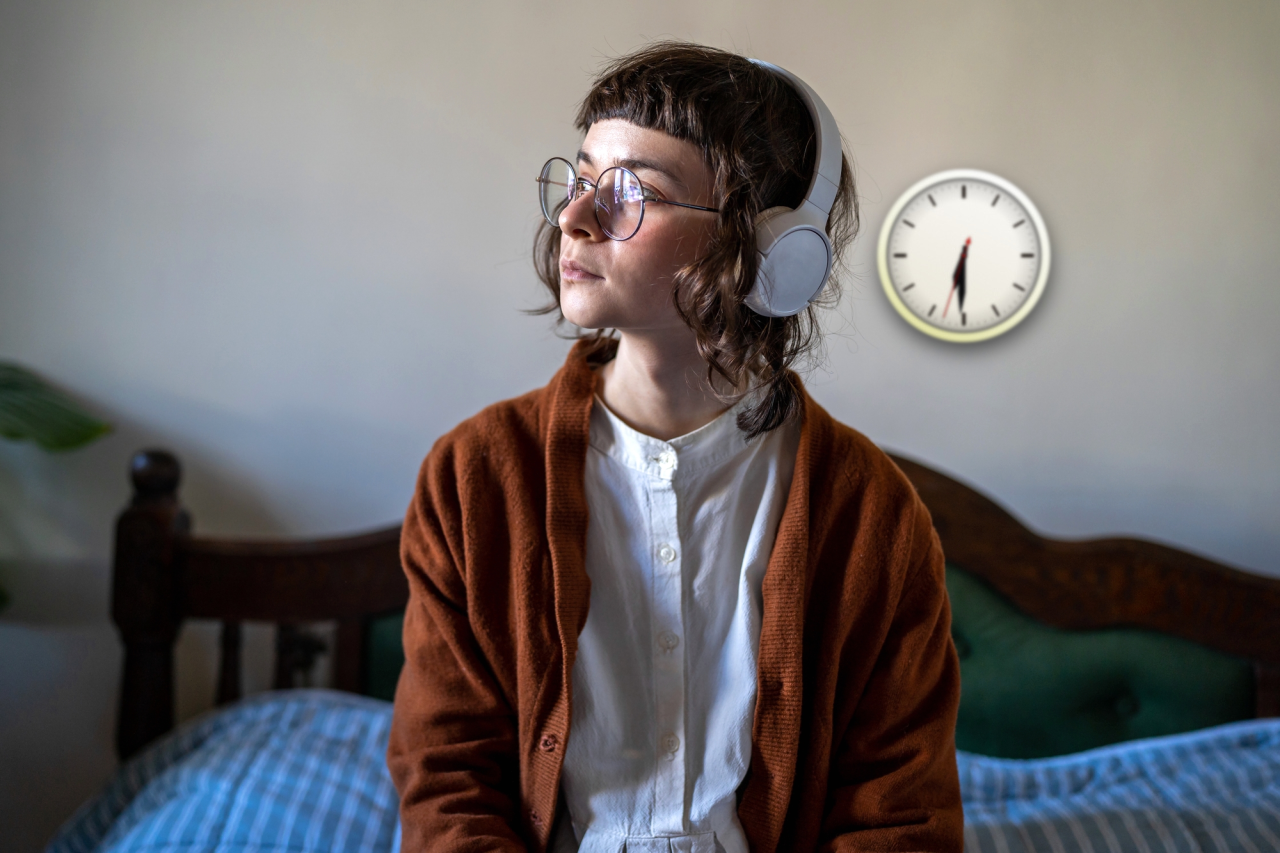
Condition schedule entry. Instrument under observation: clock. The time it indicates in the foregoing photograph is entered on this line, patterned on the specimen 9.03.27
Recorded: 6.30.33
